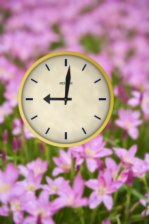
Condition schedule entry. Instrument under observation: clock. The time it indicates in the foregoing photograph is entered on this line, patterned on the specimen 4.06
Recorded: 9.01
